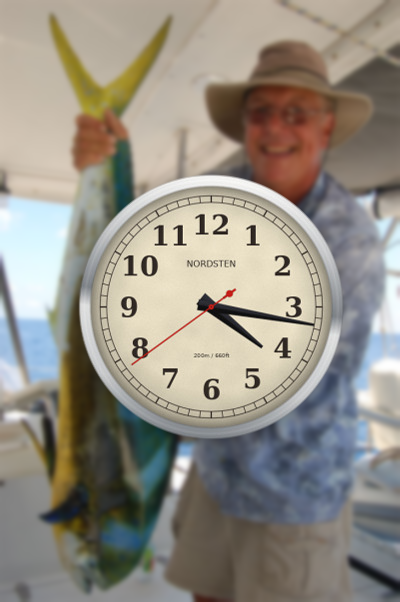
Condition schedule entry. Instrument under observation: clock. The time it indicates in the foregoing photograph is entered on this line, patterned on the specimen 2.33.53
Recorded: 4.16.39
